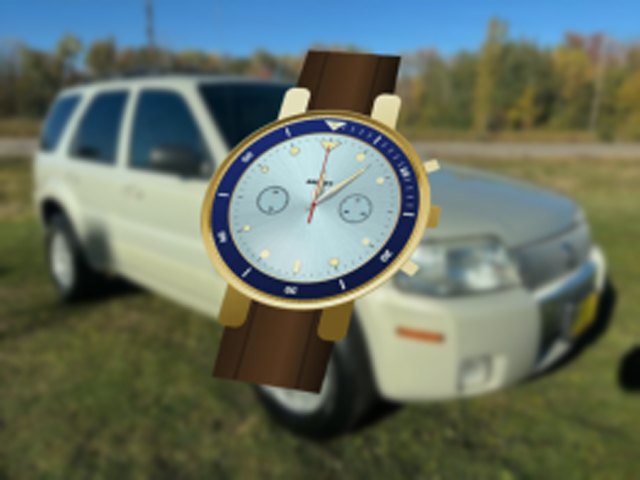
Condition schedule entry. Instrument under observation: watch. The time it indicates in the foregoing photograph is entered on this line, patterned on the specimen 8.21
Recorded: 12.07
